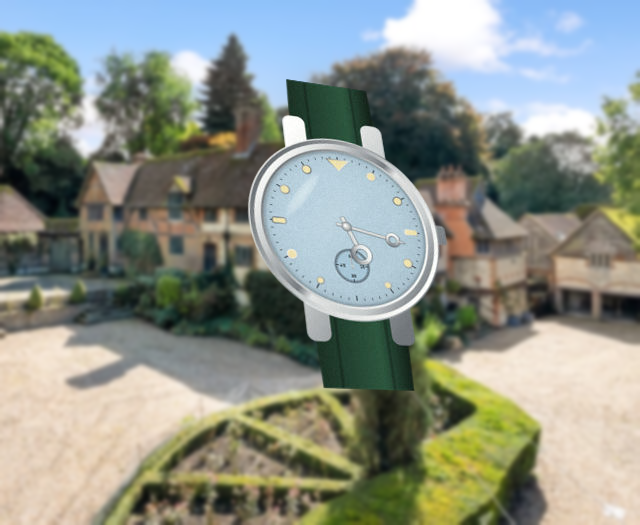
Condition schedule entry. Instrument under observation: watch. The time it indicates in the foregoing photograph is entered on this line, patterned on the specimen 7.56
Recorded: 5.17
